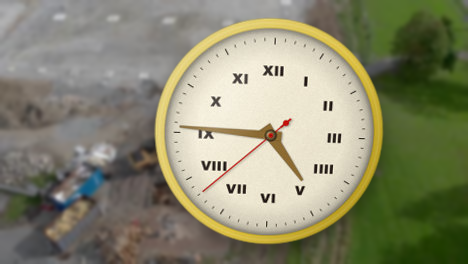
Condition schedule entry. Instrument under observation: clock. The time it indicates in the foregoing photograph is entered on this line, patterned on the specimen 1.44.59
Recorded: 4.45.38
